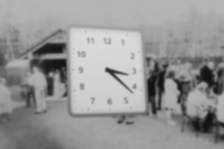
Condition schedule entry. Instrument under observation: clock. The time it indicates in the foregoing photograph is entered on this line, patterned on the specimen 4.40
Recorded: 3.22
